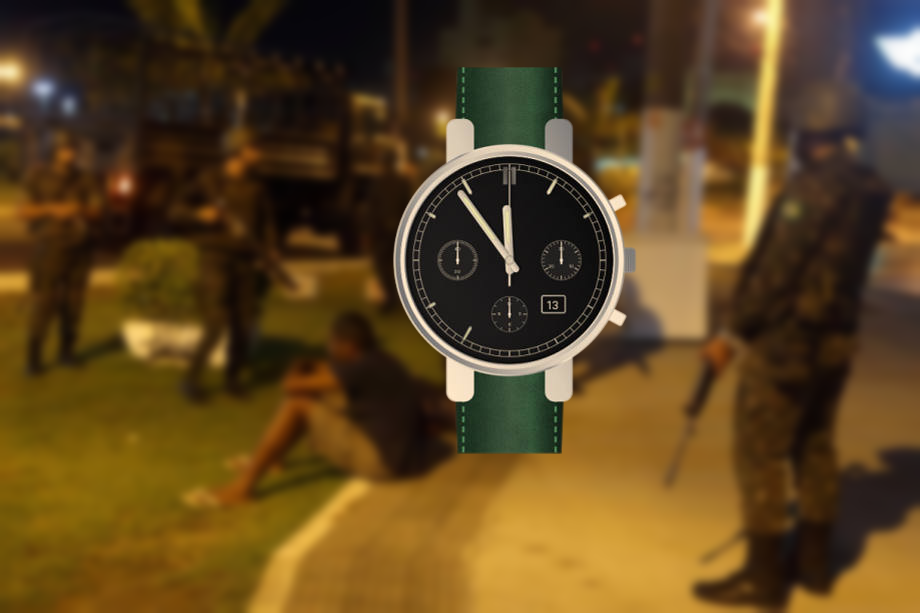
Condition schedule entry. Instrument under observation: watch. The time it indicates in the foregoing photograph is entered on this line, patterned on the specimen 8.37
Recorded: 11.54
